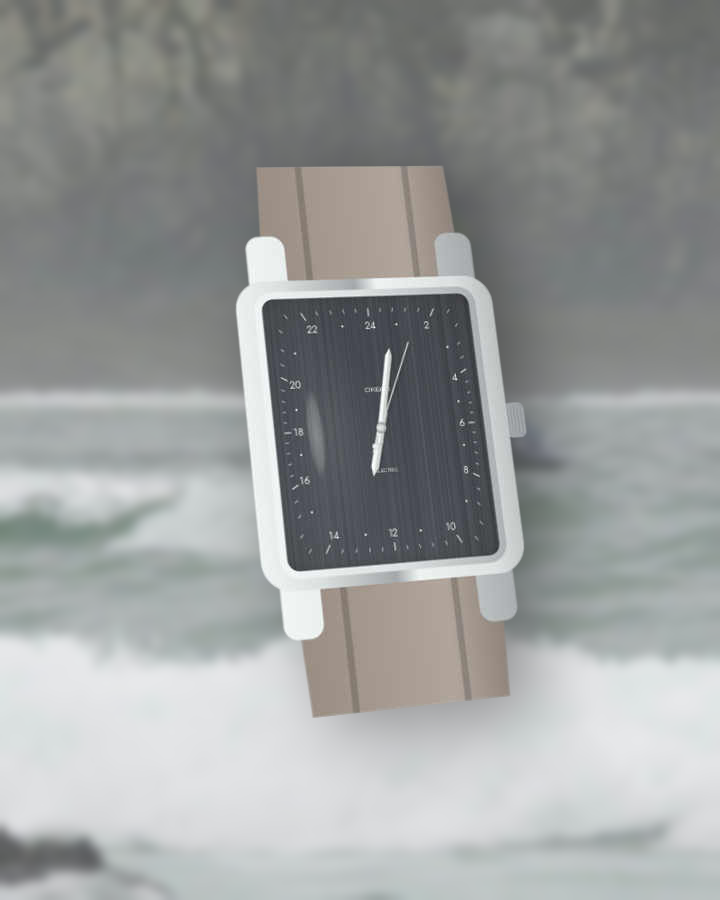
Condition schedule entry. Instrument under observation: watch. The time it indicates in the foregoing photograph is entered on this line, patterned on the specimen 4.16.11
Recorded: 13.02.04
